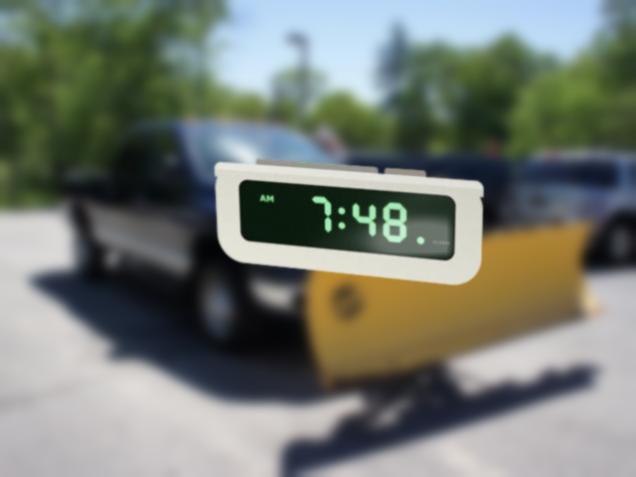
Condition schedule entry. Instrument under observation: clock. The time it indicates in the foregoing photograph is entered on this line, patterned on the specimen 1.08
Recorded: 7.48
